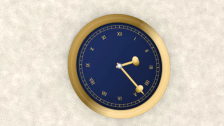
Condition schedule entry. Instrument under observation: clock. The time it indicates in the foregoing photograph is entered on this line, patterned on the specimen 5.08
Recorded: 2.23
